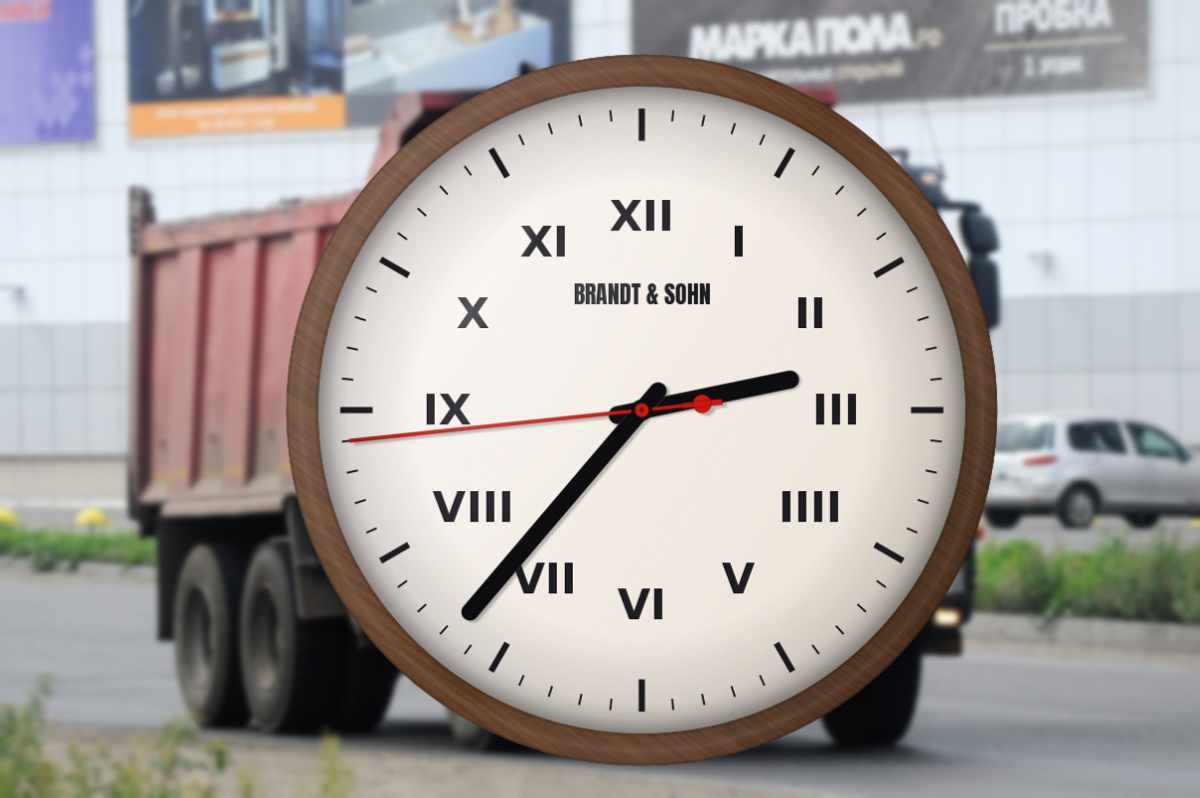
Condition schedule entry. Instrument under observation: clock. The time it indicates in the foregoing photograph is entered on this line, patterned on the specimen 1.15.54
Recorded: 2.36.44
